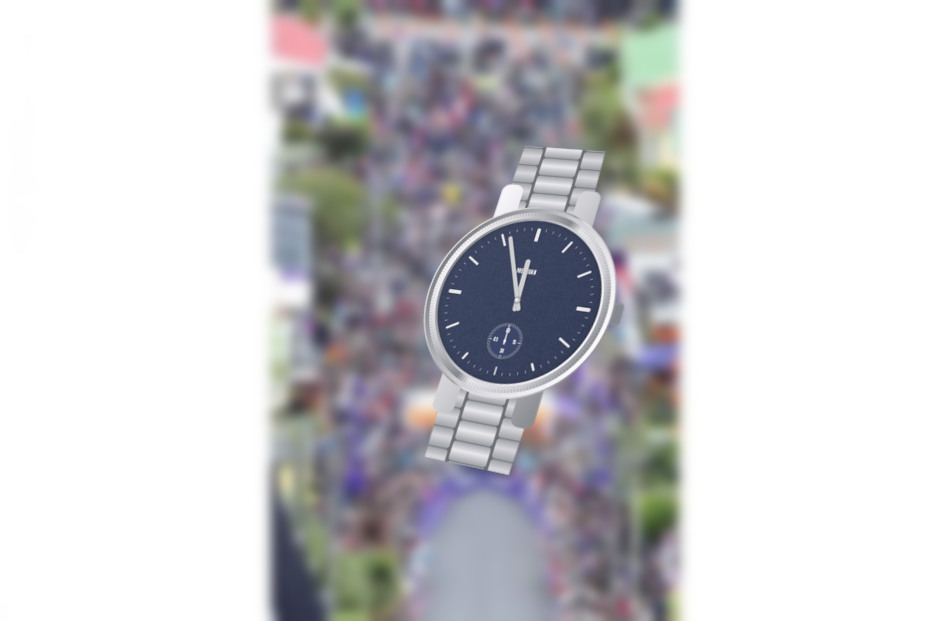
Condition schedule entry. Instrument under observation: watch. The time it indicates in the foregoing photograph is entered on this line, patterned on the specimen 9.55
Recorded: 11.56
